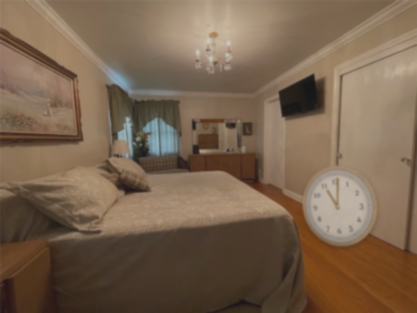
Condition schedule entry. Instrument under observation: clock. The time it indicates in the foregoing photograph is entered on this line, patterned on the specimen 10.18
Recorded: 11.01
